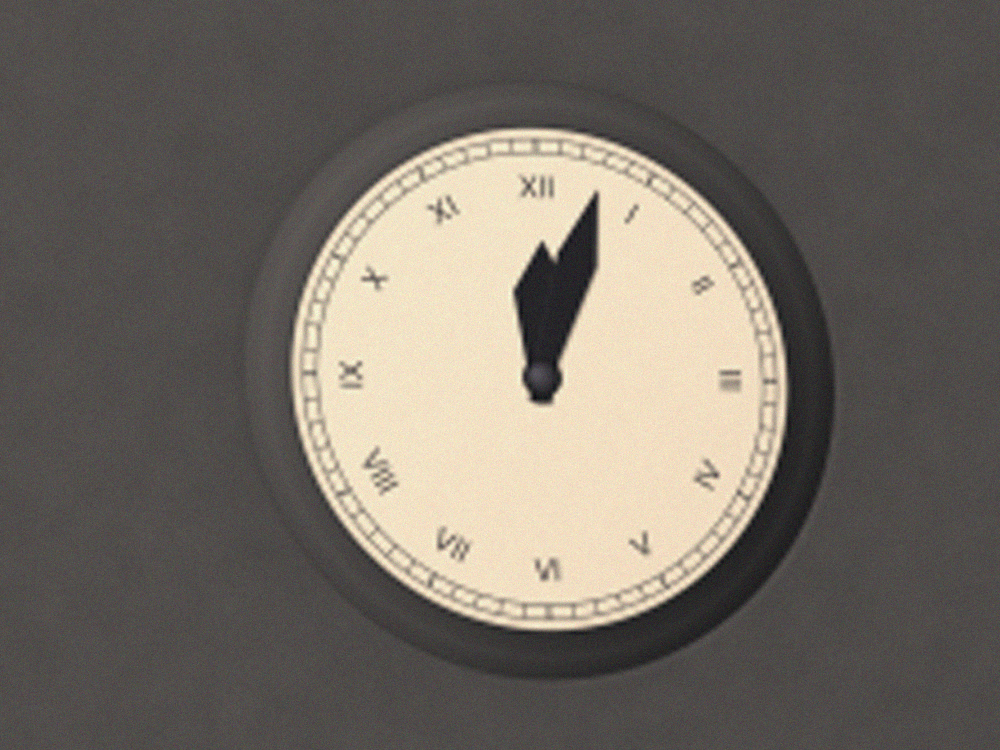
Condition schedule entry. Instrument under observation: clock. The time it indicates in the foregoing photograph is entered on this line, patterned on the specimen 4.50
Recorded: 12.03
